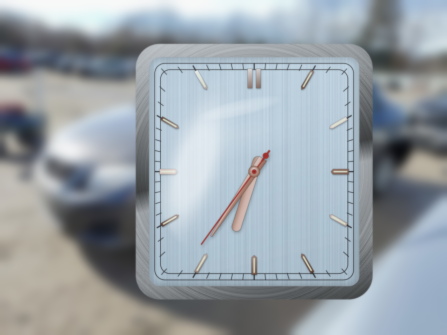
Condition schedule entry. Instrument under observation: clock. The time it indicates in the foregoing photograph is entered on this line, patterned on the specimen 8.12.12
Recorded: 6.35.36
